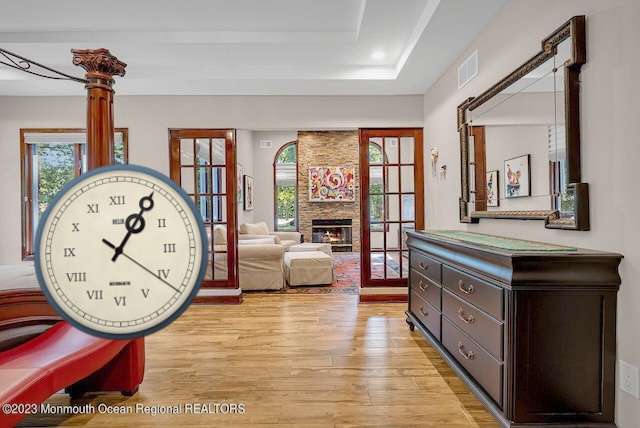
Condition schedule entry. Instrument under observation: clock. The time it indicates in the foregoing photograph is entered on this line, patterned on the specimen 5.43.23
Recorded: 1.05.21
